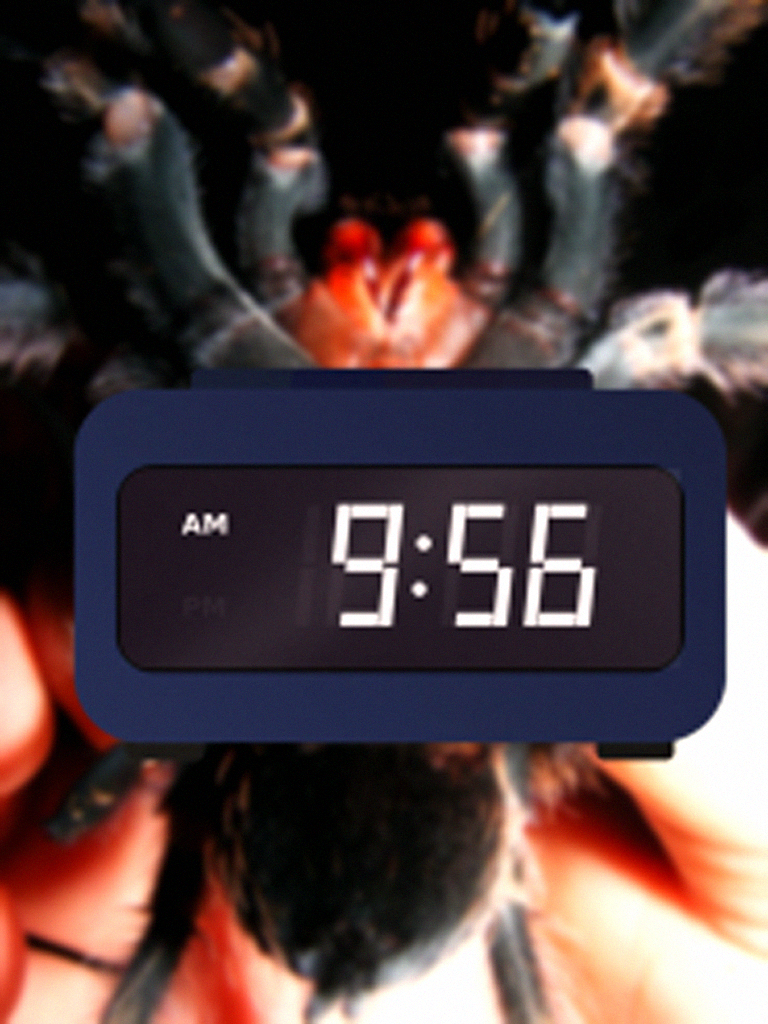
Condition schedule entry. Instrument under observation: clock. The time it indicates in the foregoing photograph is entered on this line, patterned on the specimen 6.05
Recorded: 9.56
